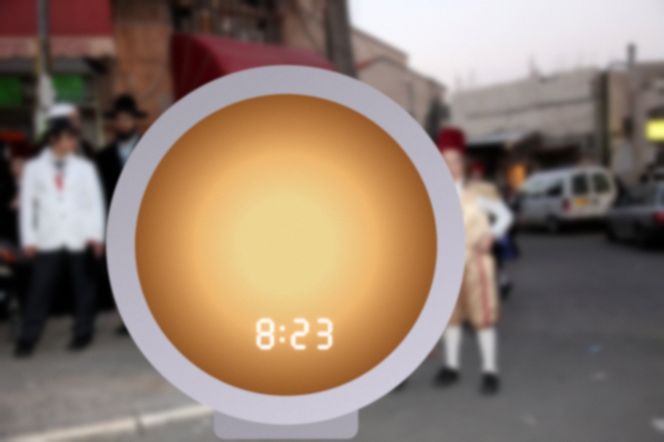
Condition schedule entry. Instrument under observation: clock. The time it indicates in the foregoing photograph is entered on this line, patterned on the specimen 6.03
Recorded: 8.23
